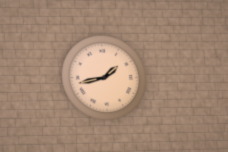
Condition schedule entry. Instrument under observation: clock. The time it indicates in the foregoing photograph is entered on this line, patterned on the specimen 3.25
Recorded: 1.43
